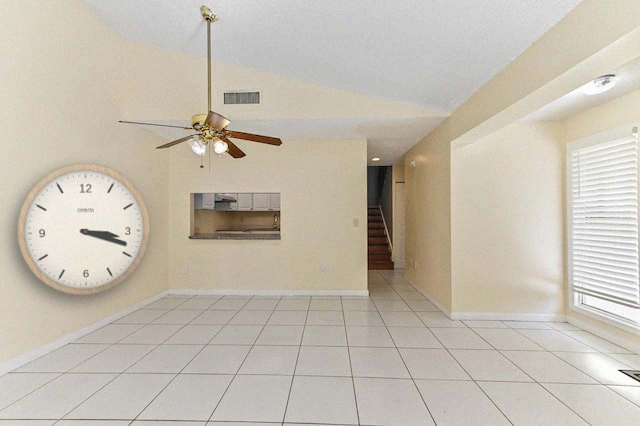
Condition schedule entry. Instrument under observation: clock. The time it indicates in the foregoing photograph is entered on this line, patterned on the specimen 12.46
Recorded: 3.18
